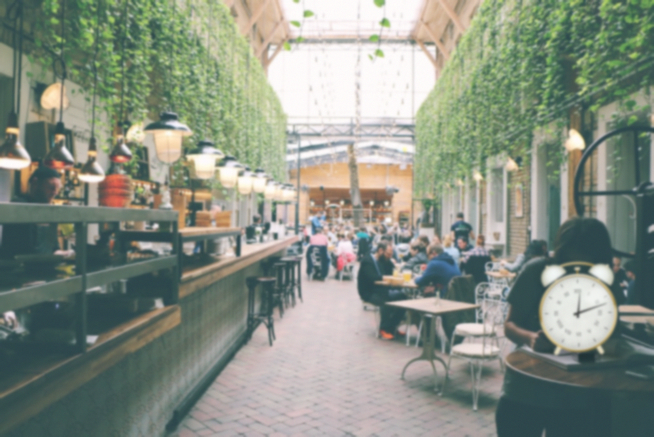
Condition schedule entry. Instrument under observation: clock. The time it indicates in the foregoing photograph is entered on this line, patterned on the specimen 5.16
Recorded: 12.12
